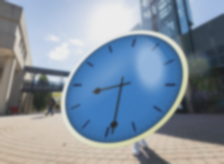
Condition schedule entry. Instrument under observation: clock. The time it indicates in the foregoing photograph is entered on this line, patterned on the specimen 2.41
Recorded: 8.29
